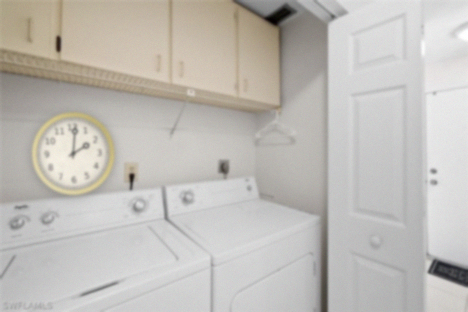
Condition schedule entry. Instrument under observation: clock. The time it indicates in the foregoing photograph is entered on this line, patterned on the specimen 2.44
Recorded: 2.01
